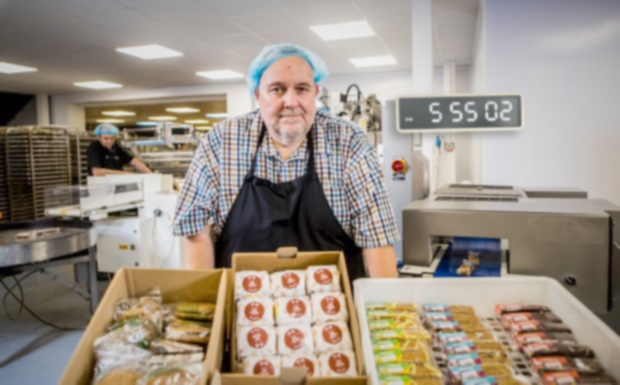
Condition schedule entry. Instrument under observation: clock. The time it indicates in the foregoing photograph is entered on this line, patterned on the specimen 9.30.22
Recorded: 5.55.02
